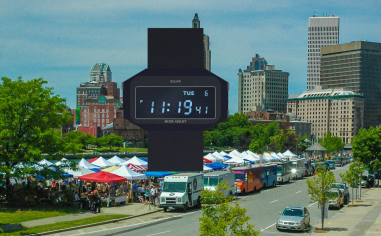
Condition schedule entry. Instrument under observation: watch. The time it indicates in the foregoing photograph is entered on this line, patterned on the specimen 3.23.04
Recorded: 11.19.41
